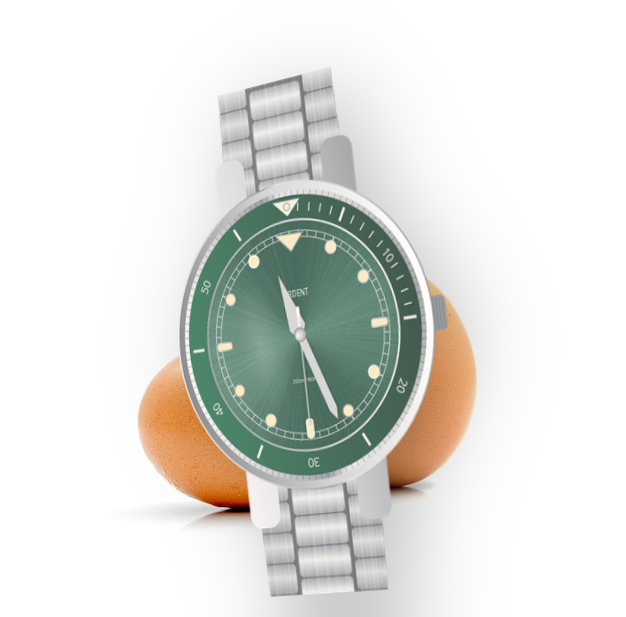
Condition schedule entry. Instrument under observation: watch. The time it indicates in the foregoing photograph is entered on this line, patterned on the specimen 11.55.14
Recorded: 11.26.30
